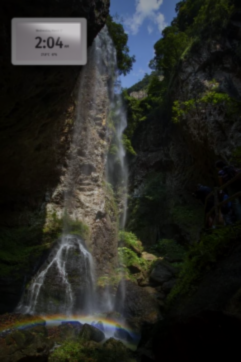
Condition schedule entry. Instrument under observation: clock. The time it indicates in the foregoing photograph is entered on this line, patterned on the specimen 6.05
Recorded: 2.04
